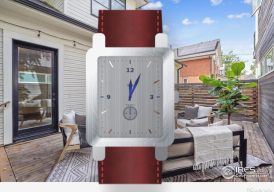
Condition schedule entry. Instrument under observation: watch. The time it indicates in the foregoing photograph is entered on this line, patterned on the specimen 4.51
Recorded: 12.04
